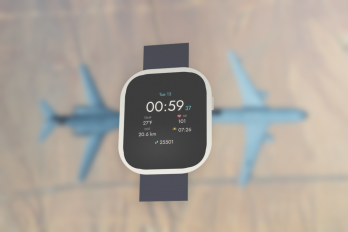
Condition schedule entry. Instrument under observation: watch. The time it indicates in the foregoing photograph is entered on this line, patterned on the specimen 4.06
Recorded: 0.59
